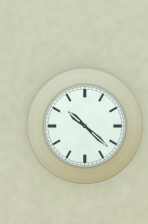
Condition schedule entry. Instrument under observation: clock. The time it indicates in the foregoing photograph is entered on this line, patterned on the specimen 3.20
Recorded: 10.22
